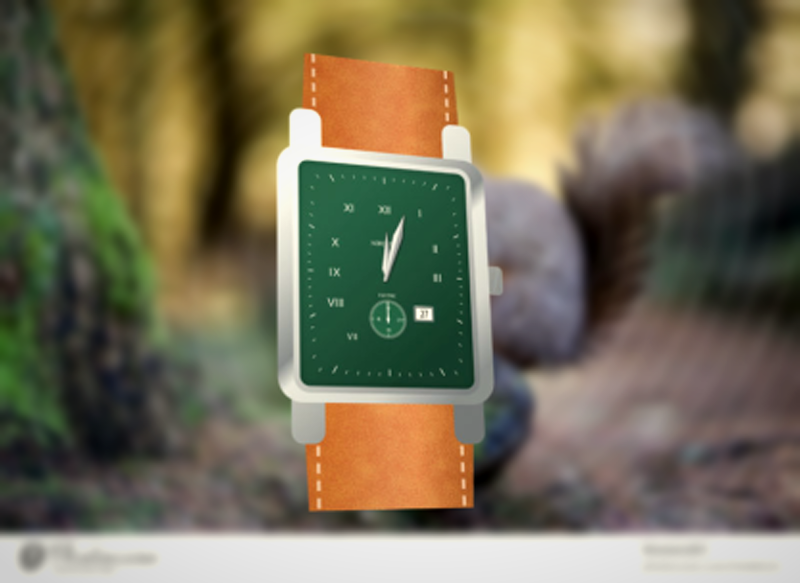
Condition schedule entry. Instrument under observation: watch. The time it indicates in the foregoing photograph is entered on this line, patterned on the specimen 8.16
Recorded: 12.03
